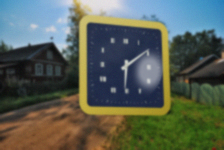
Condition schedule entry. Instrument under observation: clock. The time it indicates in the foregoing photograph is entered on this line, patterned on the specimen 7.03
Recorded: 6.09
